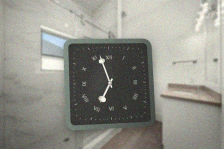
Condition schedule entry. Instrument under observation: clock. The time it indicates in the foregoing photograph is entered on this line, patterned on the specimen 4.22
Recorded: 6.57
